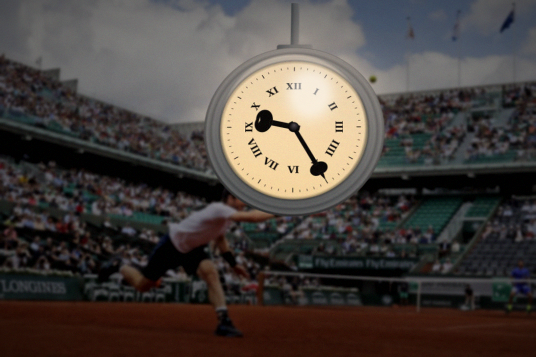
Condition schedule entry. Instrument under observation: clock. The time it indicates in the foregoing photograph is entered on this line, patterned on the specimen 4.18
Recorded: 9.25
